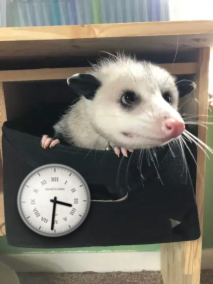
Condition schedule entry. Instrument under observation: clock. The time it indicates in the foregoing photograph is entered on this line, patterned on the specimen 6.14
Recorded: 3.31
